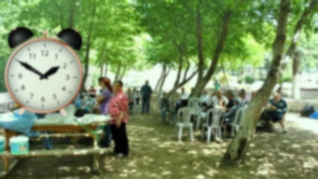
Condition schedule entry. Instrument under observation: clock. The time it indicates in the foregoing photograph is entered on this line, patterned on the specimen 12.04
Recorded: 1.50
